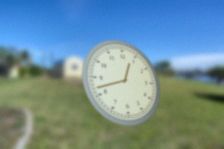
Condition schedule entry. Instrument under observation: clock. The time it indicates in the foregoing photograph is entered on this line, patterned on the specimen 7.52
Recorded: 12.42
